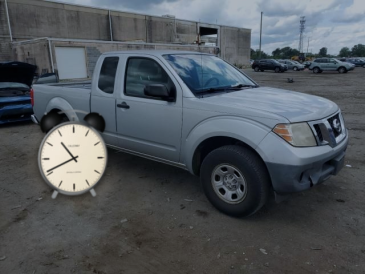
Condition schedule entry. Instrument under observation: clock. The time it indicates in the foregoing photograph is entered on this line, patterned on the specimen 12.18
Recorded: 10.41
